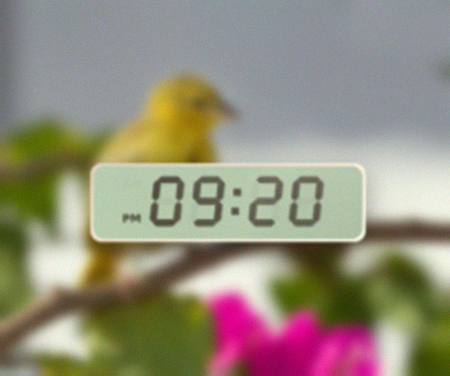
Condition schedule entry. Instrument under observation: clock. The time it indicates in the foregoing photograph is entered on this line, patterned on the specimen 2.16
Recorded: 9.20
